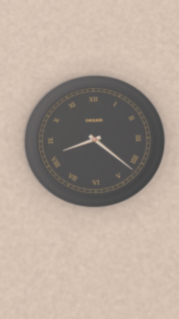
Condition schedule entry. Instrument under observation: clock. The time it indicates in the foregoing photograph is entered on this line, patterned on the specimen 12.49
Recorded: 8.22
